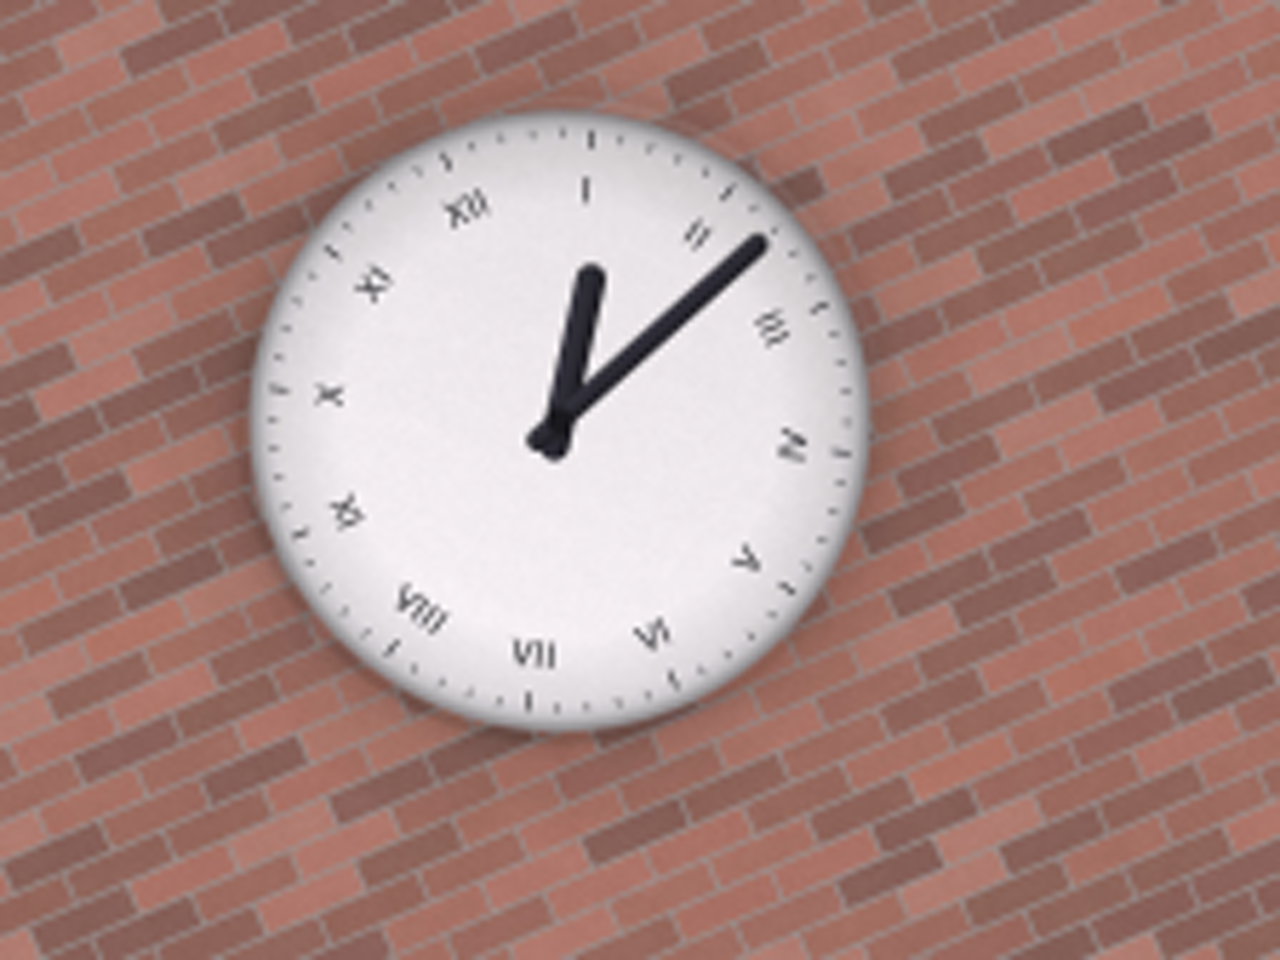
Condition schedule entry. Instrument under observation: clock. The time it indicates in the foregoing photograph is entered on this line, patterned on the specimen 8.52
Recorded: 1.12
